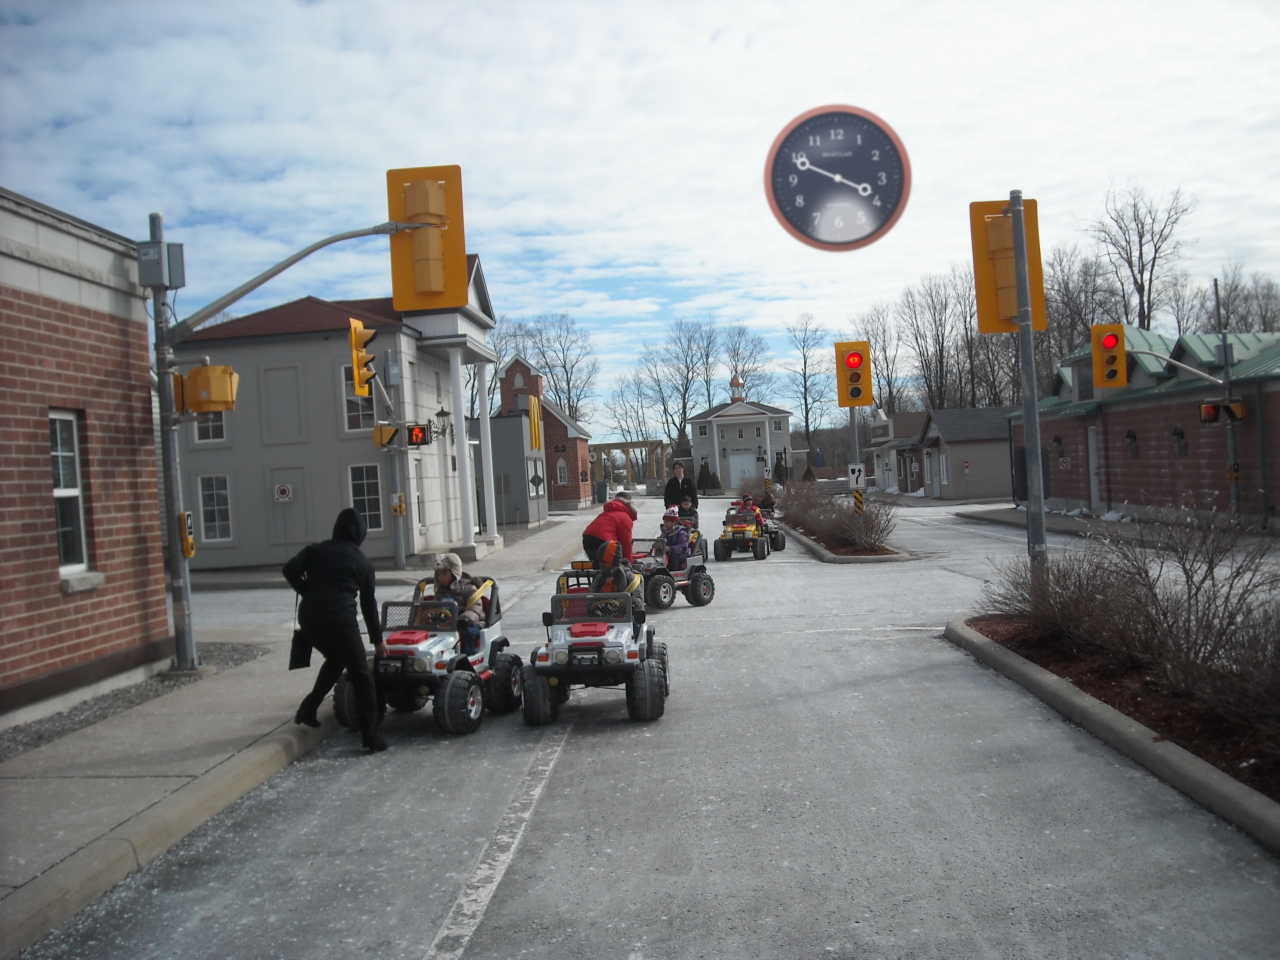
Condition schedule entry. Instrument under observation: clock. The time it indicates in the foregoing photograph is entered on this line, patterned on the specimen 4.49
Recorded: 3.49
